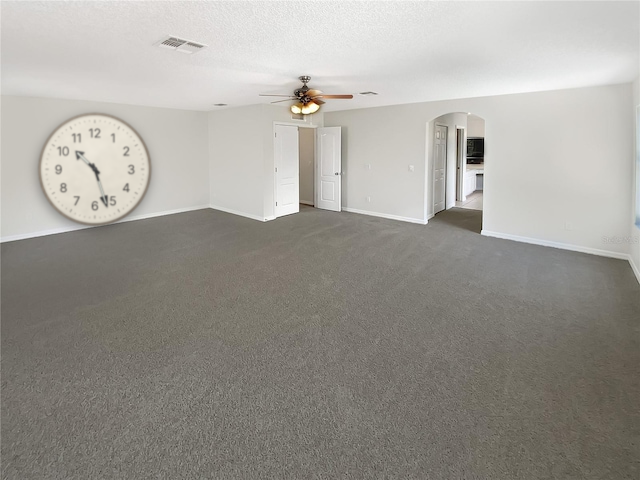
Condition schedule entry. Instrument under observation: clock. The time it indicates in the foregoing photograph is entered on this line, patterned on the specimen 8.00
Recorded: 10.27
